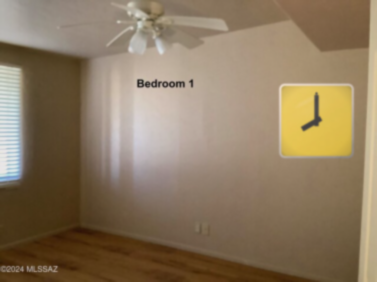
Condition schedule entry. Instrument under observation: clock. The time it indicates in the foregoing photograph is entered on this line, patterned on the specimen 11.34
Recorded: 8.00
